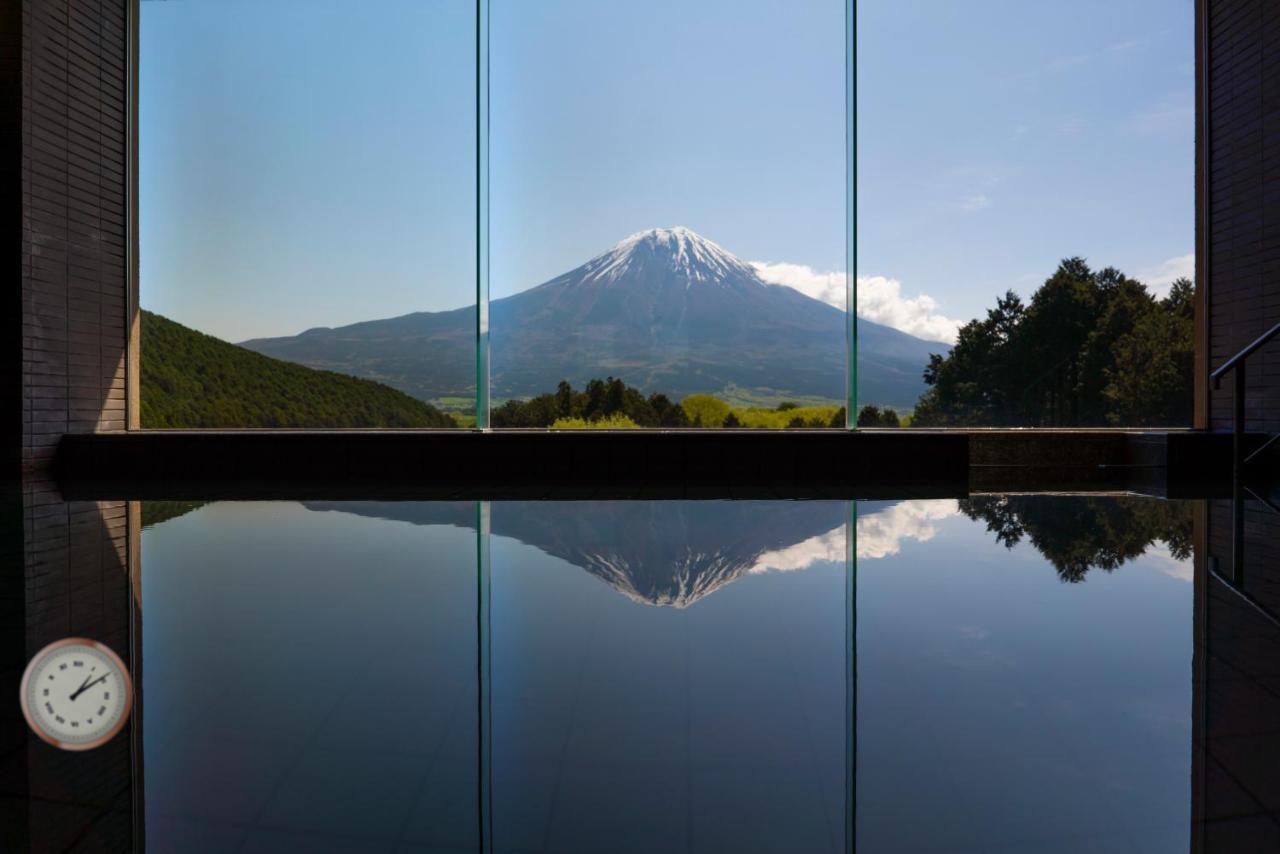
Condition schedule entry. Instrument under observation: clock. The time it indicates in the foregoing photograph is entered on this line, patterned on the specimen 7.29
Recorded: 1.09
